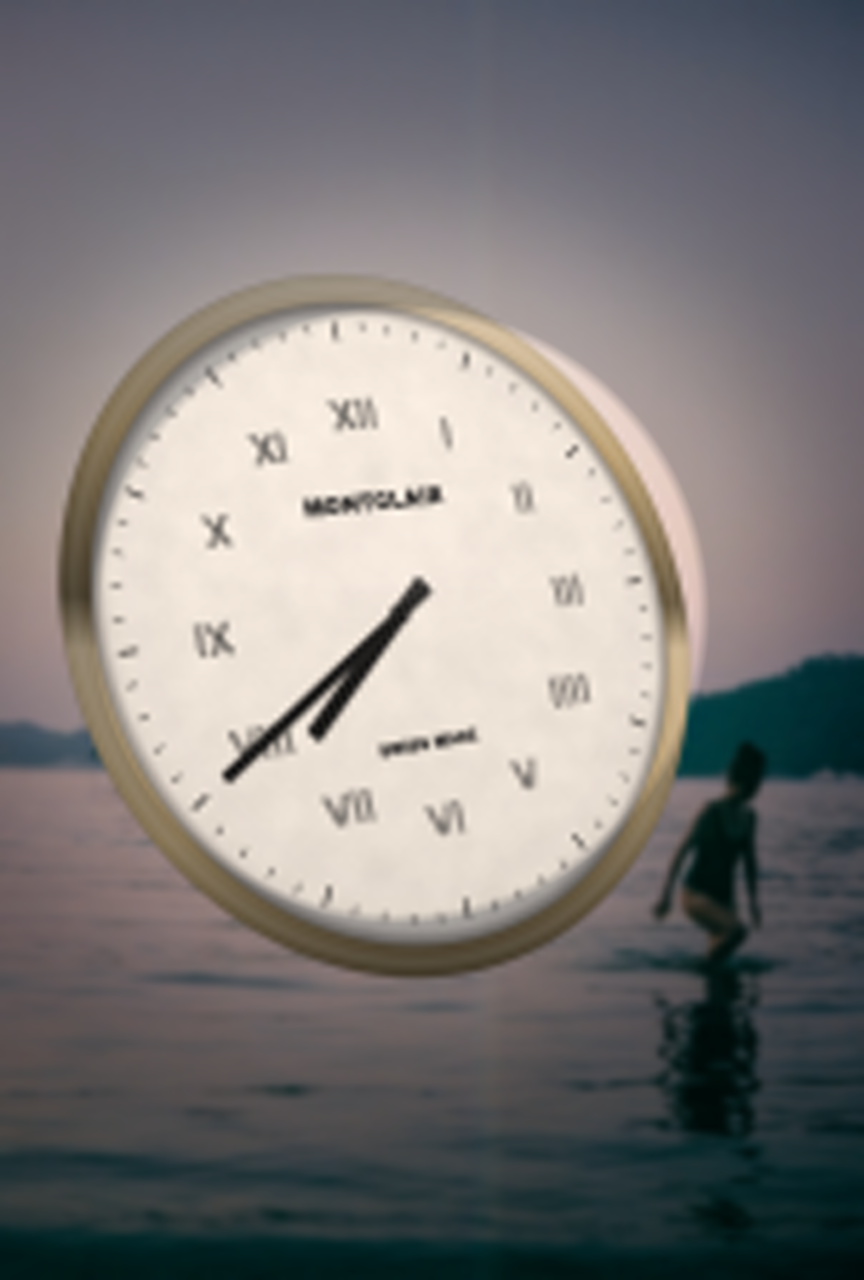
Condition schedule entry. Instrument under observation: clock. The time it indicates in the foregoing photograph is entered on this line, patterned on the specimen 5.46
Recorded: 7.40
